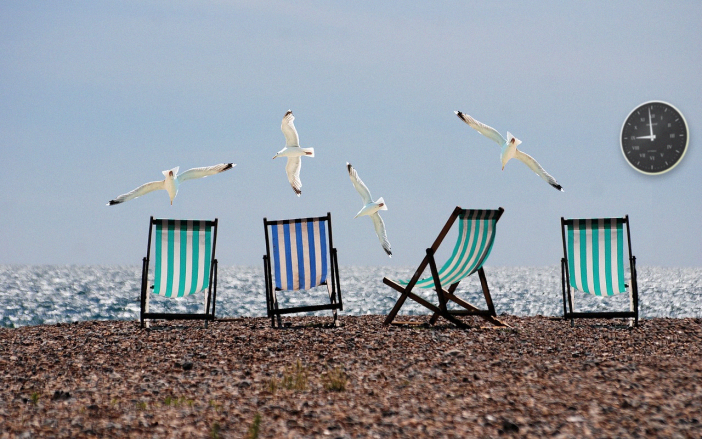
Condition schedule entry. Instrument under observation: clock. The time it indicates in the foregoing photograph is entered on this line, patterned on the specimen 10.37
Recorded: 8.59
